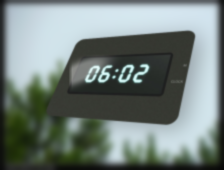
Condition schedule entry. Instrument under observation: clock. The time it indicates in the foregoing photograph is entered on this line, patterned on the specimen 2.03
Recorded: 6.02
